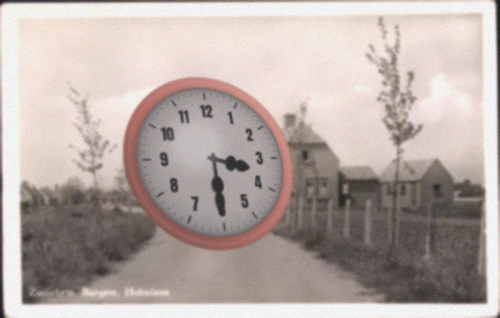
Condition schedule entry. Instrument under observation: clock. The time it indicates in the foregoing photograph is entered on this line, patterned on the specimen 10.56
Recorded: 3.30
